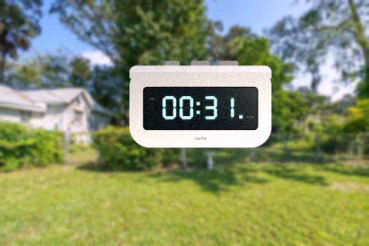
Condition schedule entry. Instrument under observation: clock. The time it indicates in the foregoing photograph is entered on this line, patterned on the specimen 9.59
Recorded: 0.31
